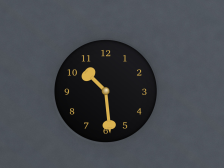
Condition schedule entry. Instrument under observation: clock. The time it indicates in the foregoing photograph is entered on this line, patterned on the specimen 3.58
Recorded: 10.29
